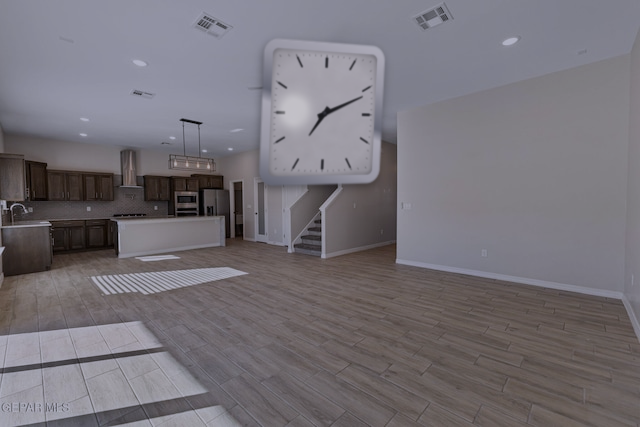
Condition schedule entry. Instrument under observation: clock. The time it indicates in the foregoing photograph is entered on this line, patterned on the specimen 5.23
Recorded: 7.11
